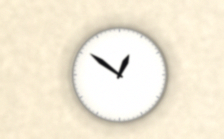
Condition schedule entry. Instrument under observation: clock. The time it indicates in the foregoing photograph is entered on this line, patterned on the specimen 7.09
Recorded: 12.51
